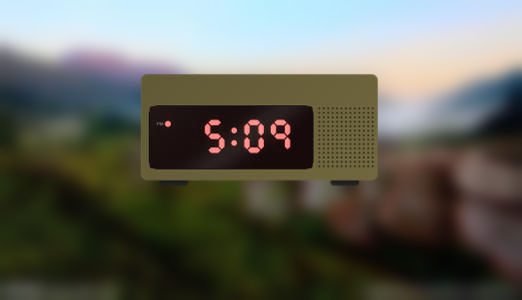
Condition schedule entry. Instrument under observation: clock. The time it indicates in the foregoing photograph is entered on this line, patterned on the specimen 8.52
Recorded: 5.09
